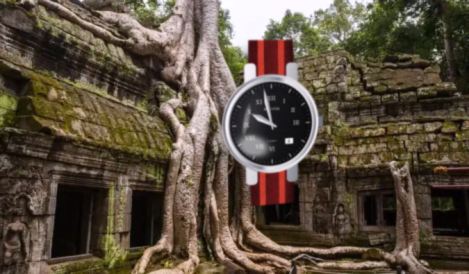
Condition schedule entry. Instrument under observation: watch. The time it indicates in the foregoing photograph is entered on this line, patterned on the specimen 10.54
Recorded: 9.58
